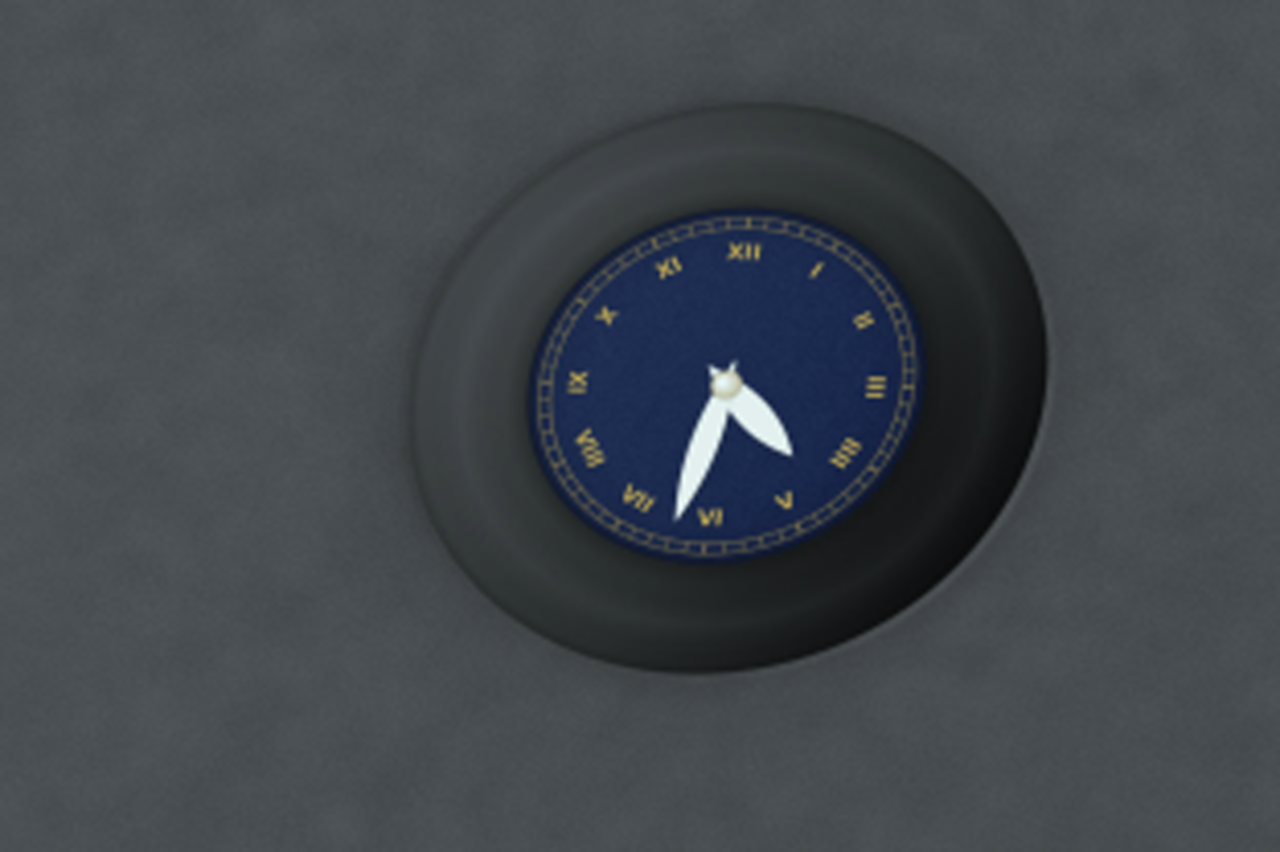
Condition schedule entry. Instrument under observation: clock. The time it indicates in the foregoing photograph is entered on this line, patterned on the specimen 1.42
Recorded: 4.32
